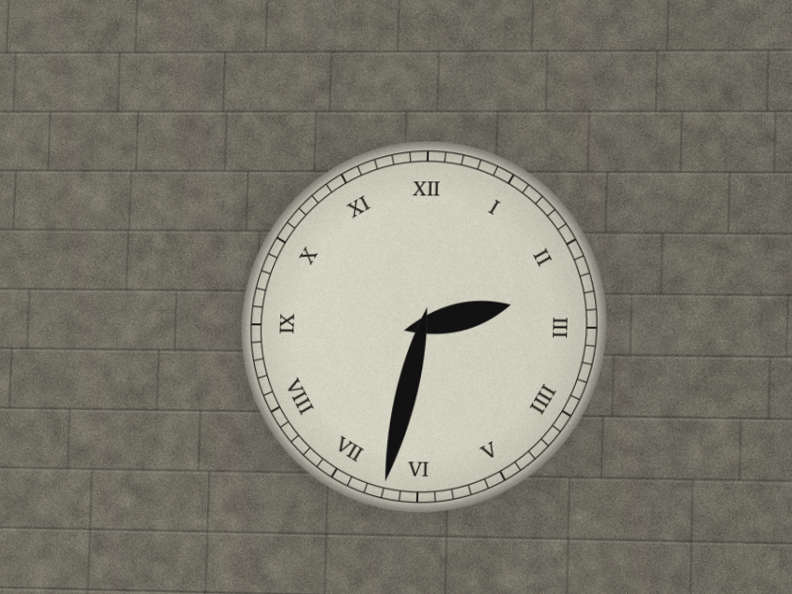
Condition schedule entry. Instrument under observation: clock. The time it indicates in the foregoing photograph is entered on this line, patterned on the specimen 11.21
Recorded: 2.32
